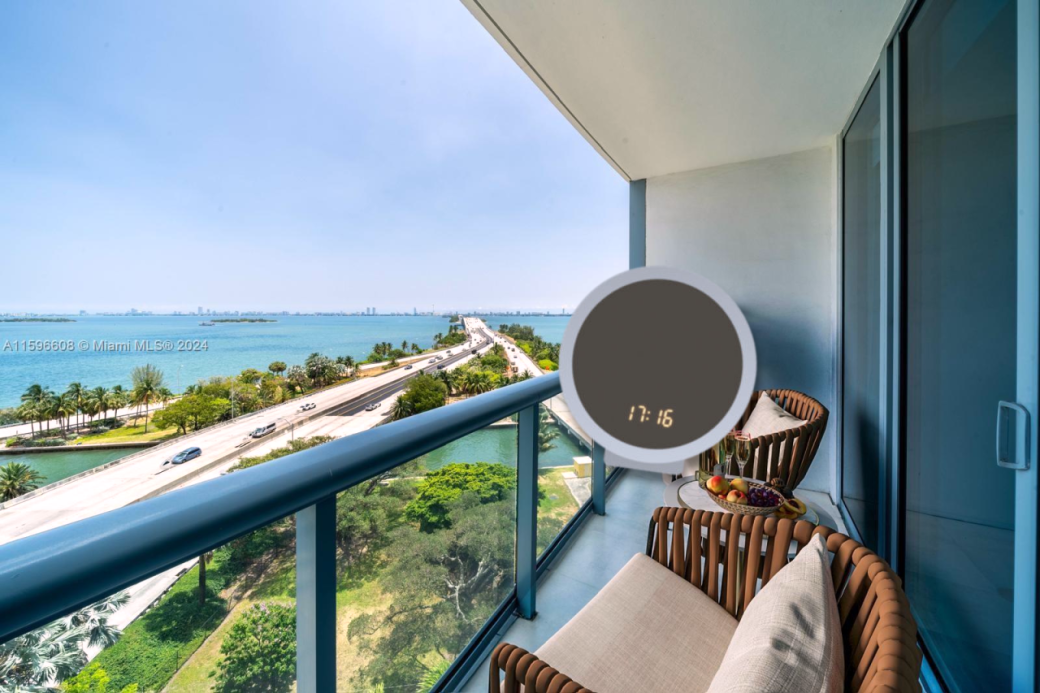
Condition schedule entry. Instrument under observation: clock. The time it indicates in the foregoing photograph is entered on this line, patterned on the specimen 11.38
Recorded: 17.16
